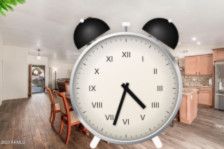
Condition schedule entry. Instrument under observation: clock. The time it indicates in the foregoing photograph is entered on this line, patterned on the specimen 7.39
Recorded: 4.33
